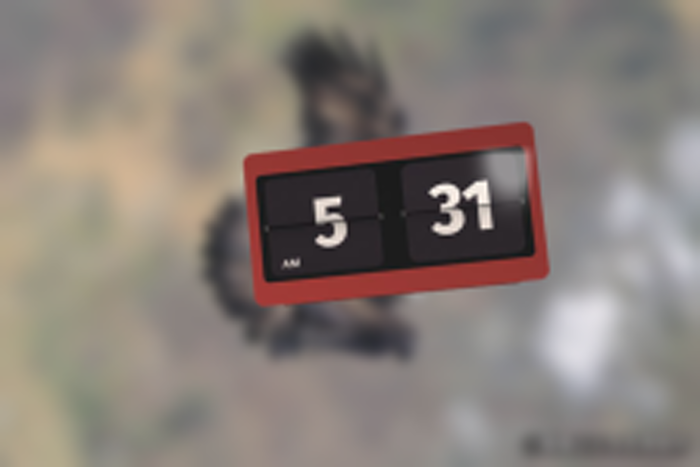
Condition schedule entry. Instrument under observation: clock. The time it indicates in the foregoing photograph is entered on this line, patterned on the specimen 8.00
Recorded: 5.31
